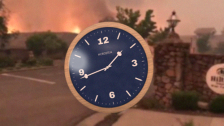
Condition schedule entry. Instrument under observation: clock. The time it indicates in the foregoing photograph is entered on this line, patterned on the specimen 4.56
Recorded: 1.43
